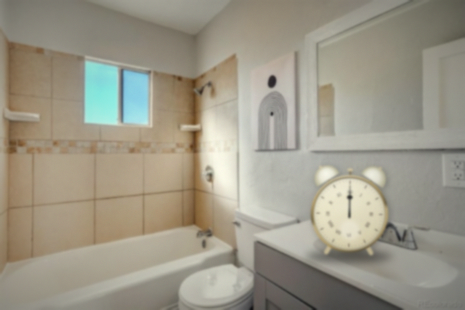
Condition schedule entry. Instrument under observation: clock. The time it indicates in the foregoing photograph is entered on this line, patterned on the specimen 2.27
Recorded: 12.00
